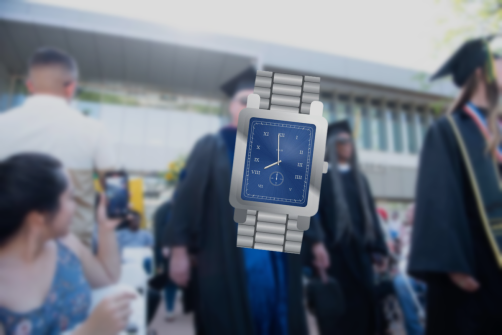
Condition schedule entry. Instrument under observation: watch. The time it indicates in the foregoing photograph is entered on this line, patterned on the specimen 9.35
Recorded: 7.59
